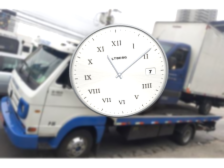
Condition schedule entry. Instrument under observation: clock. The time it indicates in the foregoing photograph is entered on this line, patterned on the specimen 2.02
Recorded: 11.09
